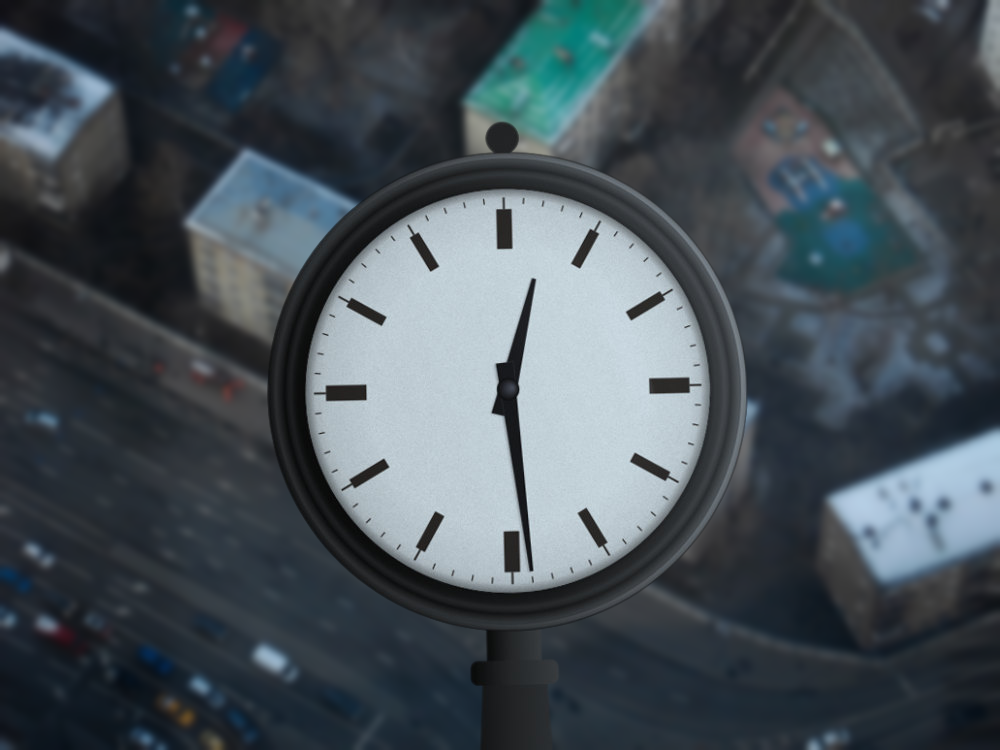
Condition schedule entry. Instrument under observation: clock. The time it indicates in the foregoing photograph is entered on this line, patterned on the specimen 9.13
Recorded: 12.29
